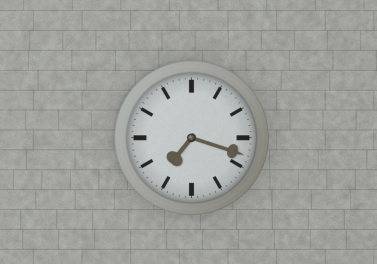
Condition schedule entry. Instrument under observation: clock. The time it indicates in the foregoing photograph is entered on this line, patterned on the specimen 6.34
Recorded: 7.18
